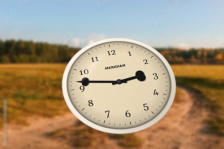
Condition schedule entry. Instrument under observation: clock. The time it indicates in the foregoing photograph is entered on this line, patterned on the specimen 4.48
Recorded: 2.47
